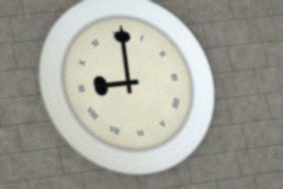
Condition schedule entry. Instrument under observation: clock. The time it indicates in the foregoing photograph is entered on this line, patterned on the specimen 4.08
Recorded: 9.01
